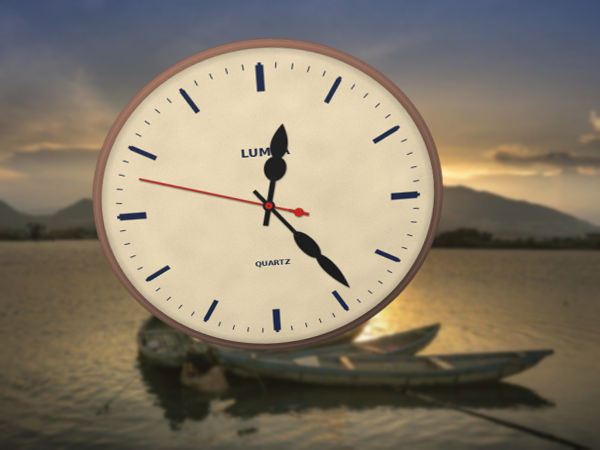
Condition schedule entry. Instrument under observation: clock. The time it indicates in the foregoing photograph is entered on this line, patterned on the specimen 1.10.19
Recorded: 12.23.48
